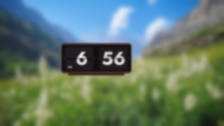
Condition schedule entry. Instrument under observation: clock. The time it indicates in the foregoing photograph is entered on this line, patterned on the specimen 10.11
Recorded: 6.56
